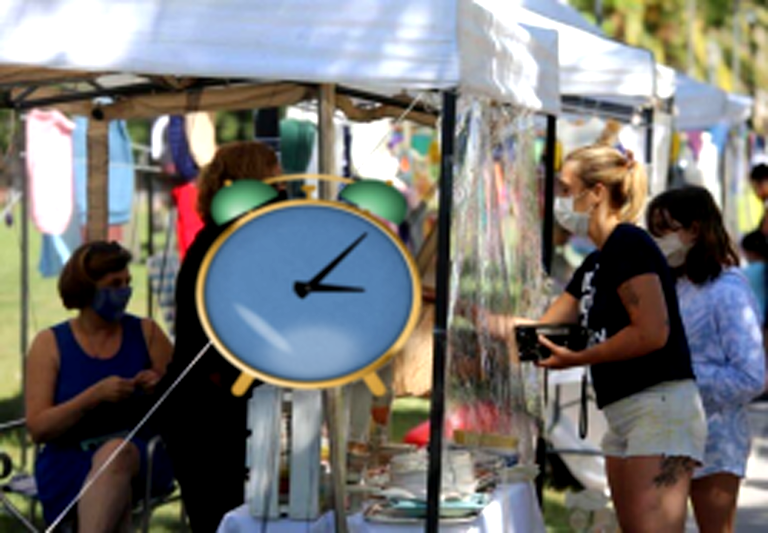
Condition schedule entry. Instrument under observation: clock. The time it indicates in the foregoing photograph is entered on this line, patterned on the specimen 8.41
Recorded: 3.07
